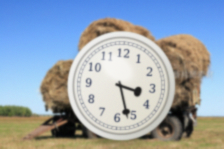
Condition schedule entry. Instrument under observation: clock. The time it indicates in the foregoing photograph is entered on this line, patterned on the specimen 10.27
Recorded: 3.27
